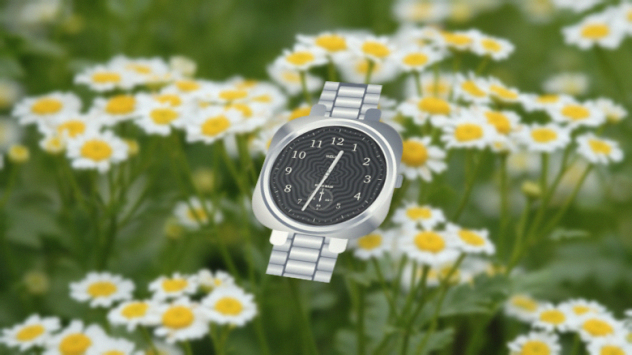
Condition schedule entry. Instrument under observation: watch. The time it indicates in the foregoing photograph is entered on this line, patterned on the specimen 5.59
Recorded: 12.33
